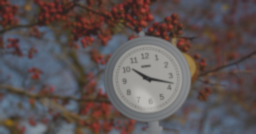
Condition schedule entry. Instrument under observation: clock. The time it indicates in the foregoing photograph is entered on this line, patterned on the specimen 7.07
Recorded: 10.18
